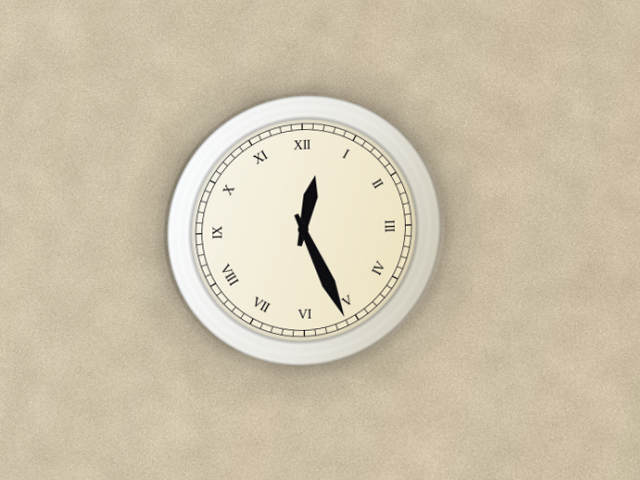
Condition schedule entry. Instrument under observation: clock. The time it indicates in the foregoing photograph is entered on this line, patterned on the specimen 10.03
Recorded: 12.26
